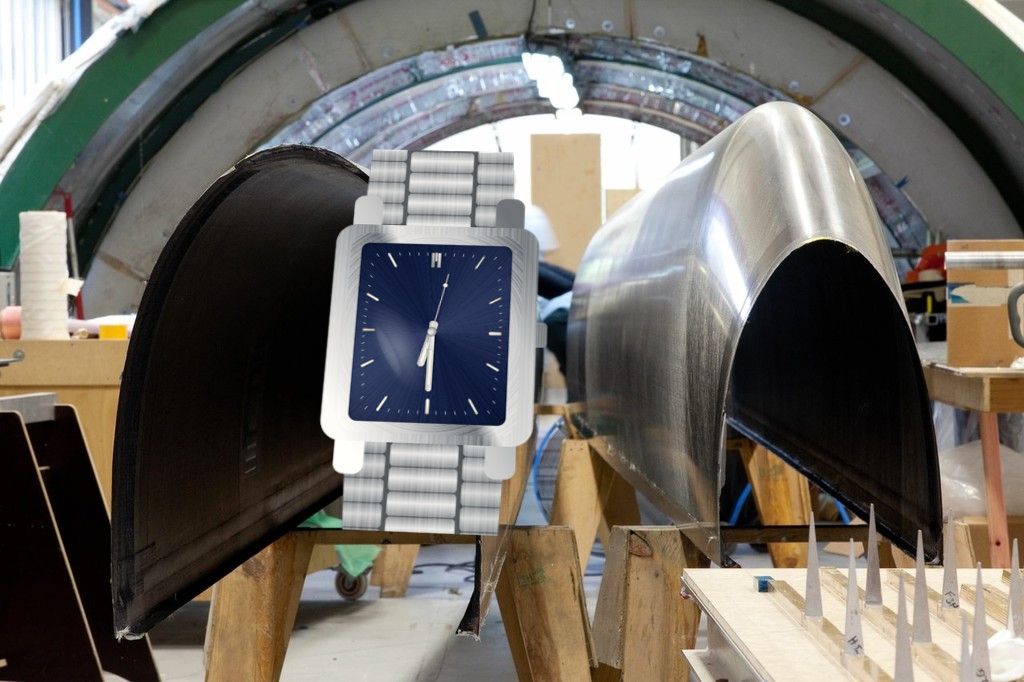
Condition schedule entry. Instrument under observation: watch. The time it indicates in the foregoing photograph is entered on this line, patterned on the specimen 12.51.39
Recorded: 6.30.02
